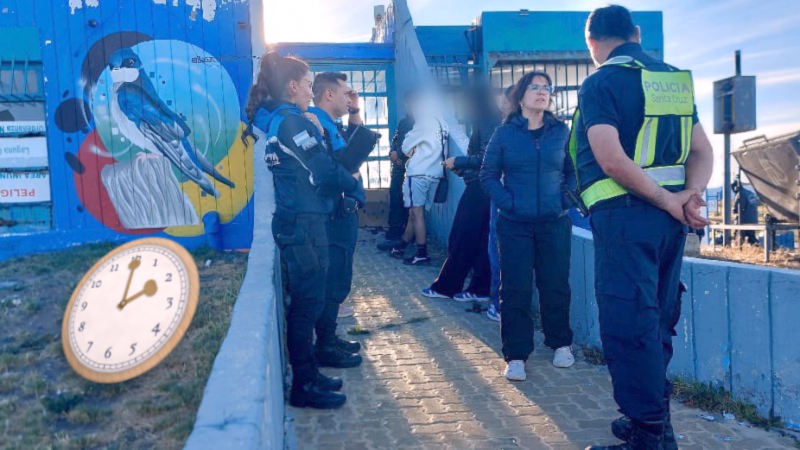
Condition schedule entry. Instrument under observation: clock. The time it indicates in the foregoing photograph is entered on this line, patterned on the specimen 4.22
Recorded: 2.00
